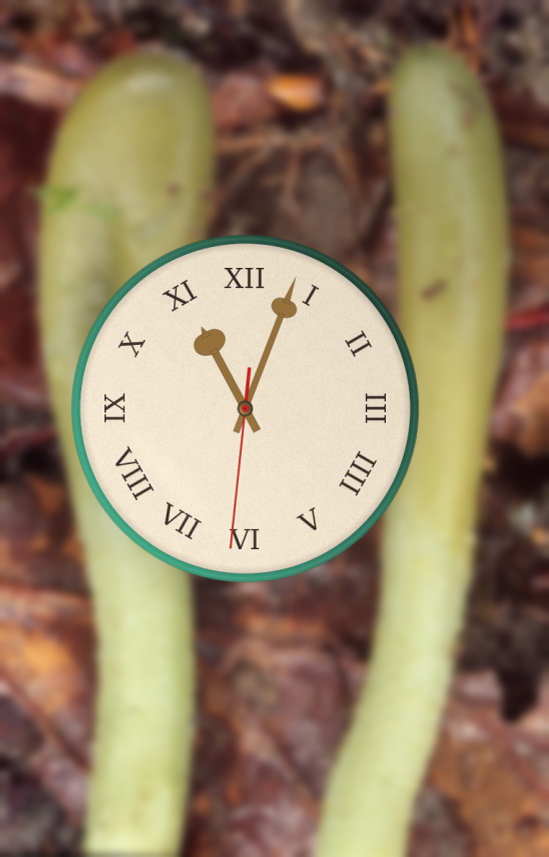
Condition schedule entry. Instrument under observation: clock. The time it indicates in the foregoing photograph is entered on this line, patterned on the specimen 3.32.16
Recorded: 11.03.31
